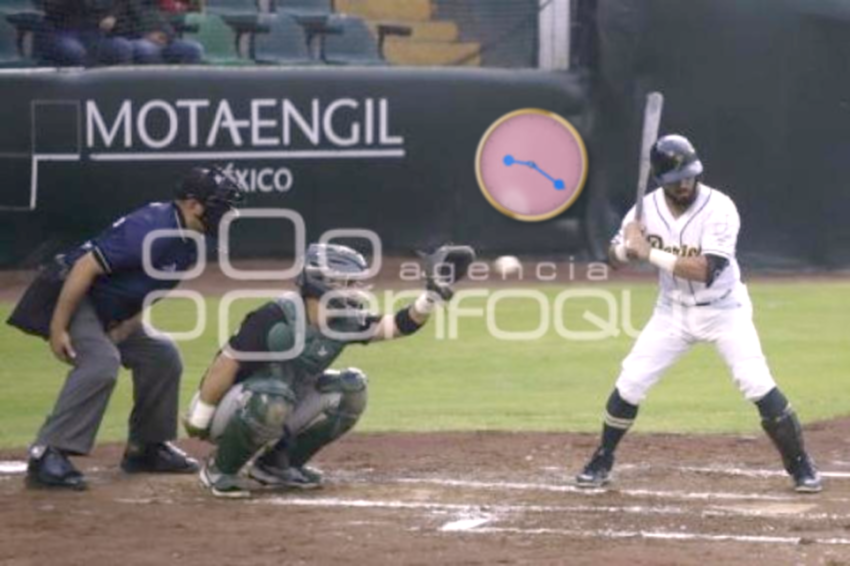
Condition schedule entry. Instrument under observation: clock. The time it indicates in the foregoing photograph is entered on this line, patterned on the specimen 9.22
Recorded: 9.21
